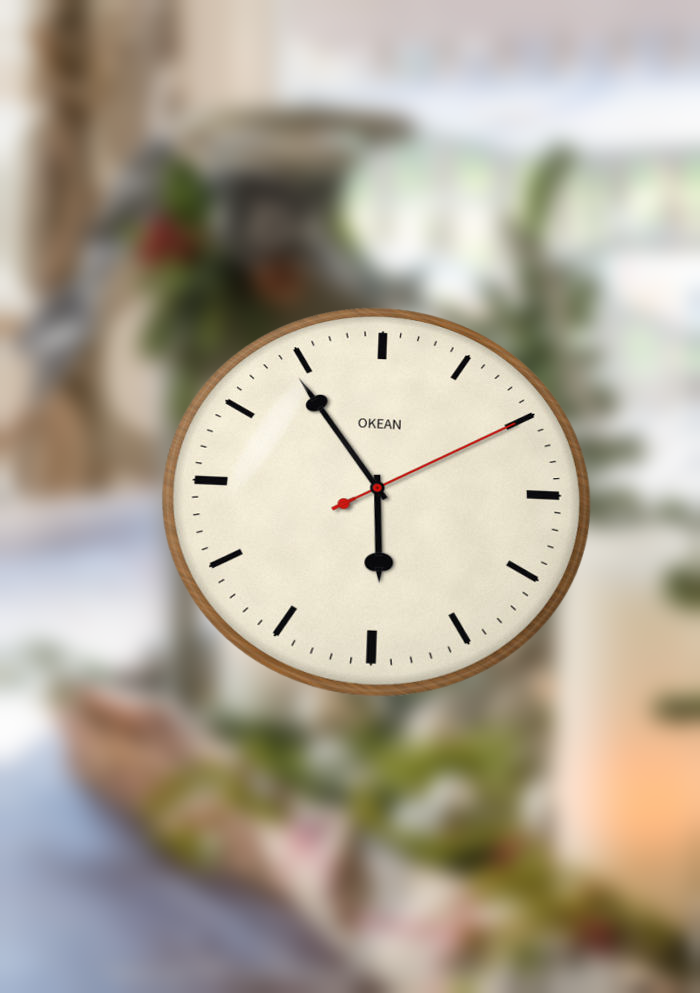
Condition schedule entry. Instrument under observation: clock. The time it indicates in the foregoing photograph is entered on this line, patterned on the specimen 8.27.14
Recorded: 5.54.10
